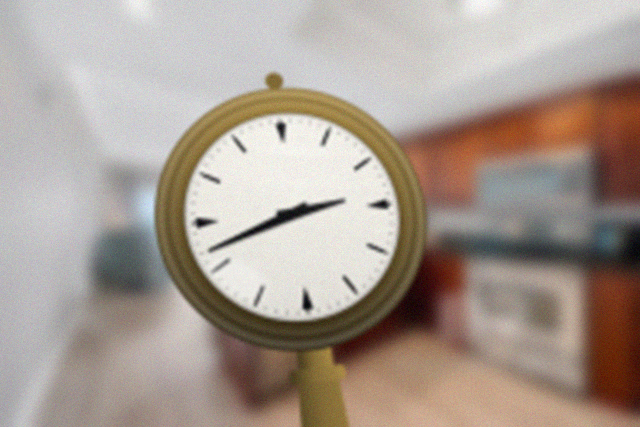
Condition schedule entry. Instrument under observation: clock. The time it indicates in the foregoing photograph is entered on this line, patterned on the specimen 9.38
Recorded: 2.42
